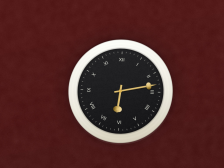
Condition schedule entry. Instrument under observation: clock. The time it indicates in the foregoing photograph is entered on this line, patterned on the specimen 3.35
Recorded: 6.13
